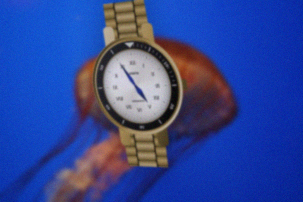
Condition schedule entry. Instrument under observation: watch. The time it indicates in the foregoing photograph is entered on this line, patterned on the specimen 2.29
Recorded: 4.55
